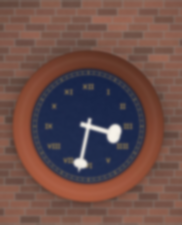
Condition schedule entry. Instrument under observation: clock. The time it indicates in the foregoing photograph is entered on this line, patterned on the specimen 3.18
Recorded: 3.32
